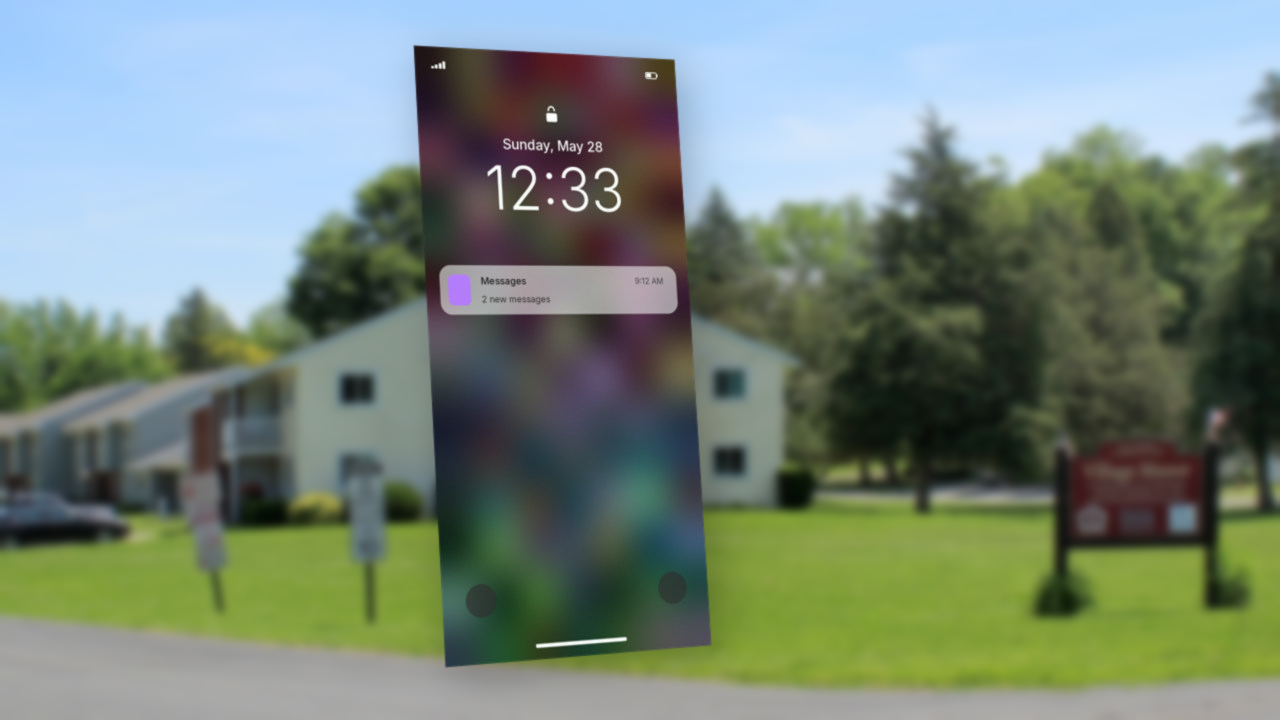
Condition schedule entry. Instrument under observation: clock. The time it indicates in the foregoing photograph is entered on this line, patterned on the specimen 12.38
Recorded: 12.33
